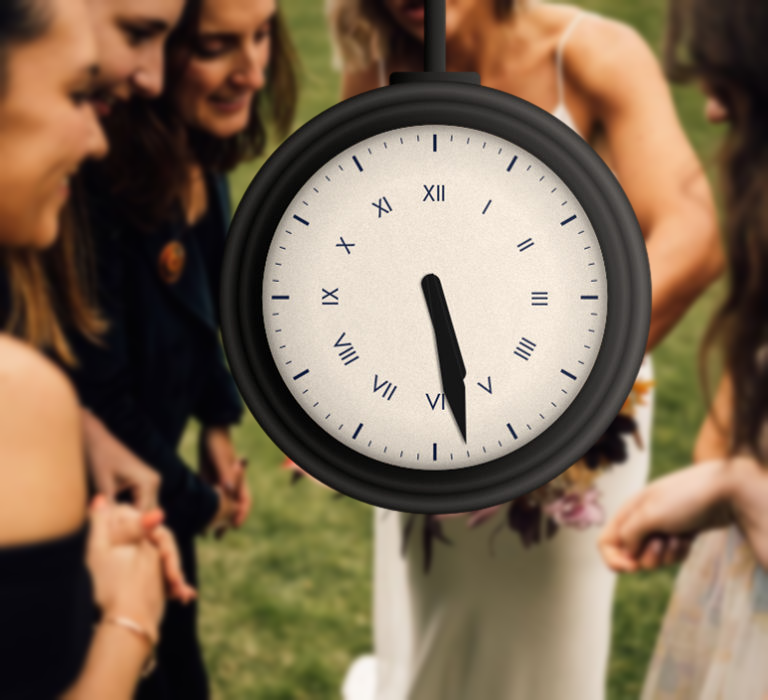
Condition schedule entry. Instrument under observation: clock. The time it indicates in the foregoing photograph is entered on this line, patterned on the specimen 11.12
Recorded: 5.28
